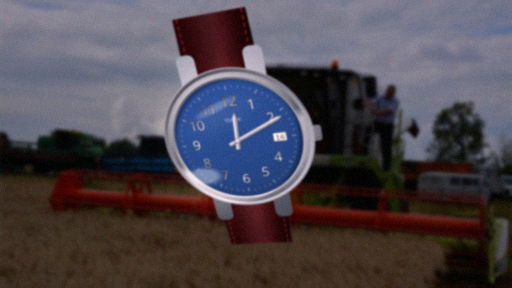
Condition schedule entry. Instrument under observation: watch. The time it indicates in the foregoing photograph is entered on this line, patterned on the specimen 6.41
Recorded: 12.11
